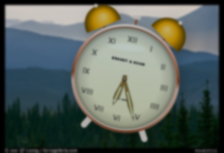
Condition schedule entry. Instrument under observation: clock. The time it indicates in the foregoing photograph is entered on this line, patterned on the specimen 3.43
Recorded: 6.26
